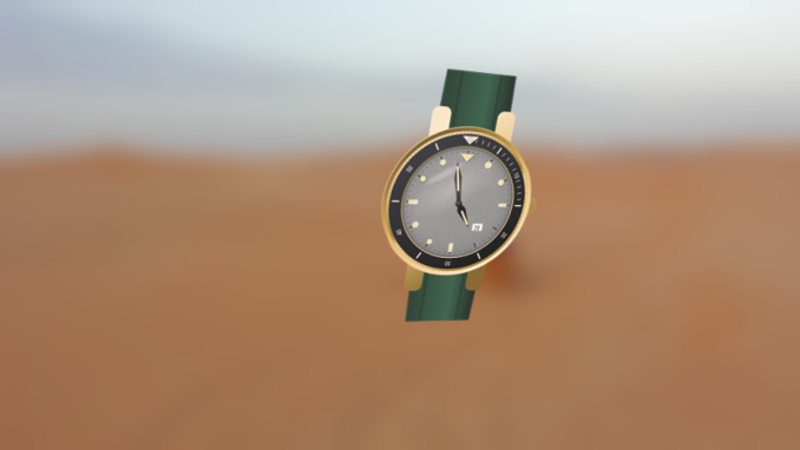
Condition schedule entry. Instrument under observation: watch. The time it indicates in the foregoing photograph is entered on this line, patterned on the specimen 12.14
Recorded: 4.58
